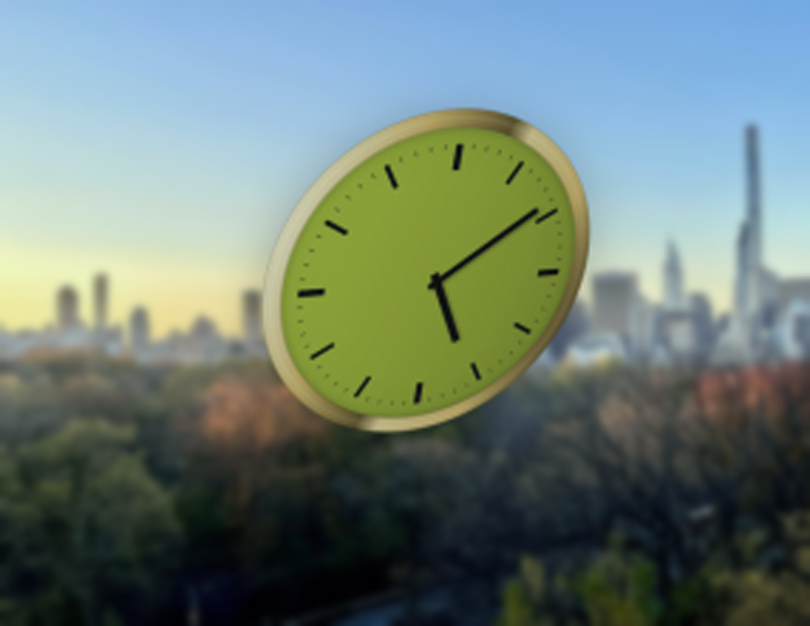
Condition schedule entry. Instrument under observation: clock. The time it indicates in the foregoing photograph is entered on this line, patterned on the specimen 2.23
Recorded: 5.09
